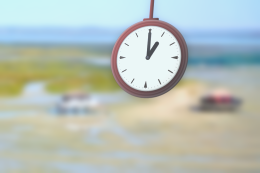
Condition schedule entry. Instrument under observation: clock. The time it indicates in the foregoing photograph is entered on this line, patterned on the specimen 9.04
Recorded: 1.00
